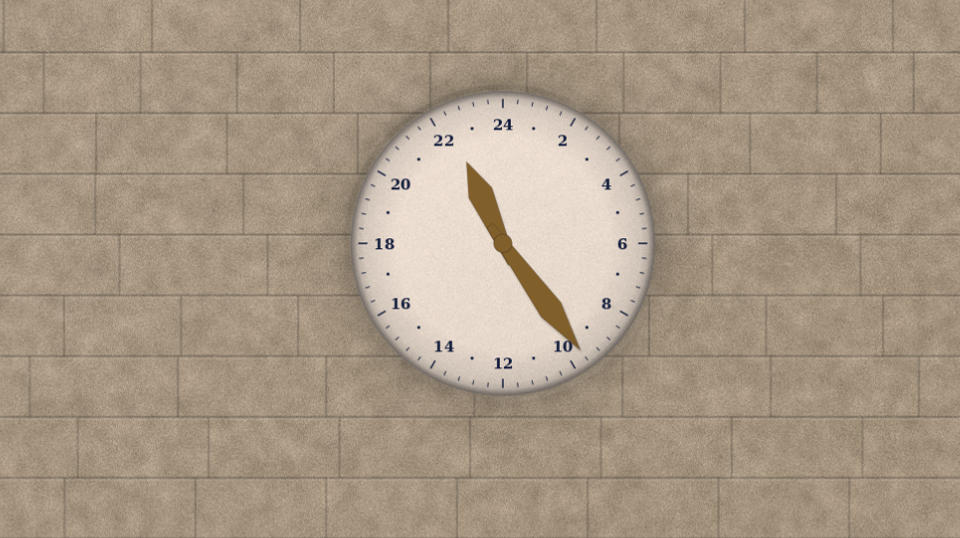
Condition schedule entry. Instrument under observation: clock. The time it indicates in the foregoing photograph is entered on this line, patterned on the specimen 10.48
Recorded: 22.24
